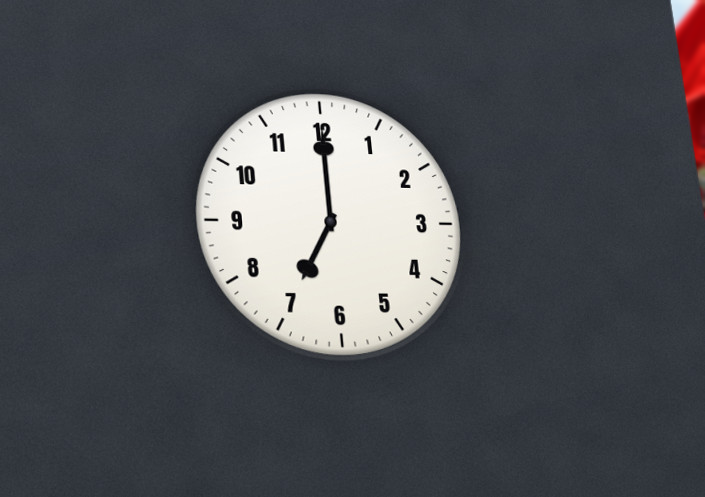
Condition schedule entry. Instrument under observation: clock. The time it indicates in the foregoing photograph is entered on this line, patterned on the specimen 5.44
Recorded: 7.00
